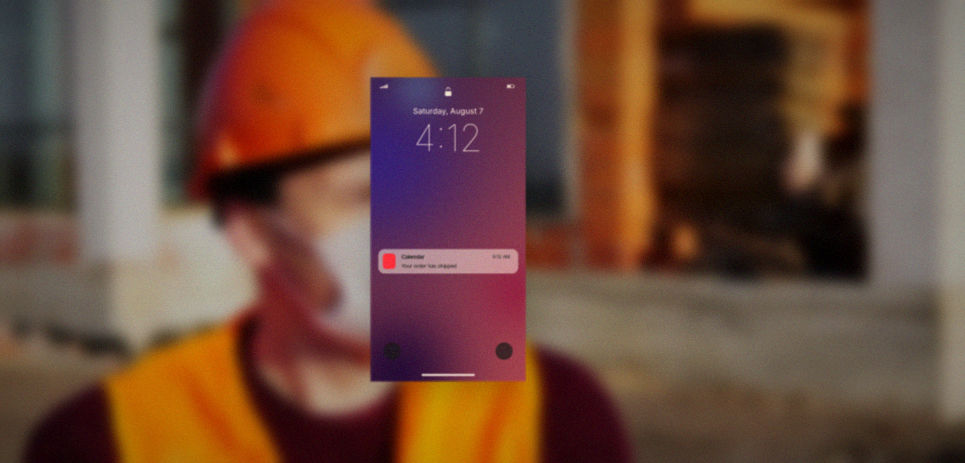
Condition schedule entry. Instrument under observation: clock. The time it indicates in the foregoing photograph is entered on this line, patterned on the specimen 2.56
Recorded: 4.12
